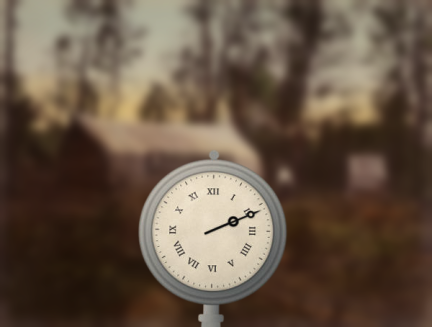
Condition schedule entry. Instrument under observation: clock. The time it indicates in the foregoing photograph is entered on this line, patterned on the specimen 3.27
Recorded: 2.11
